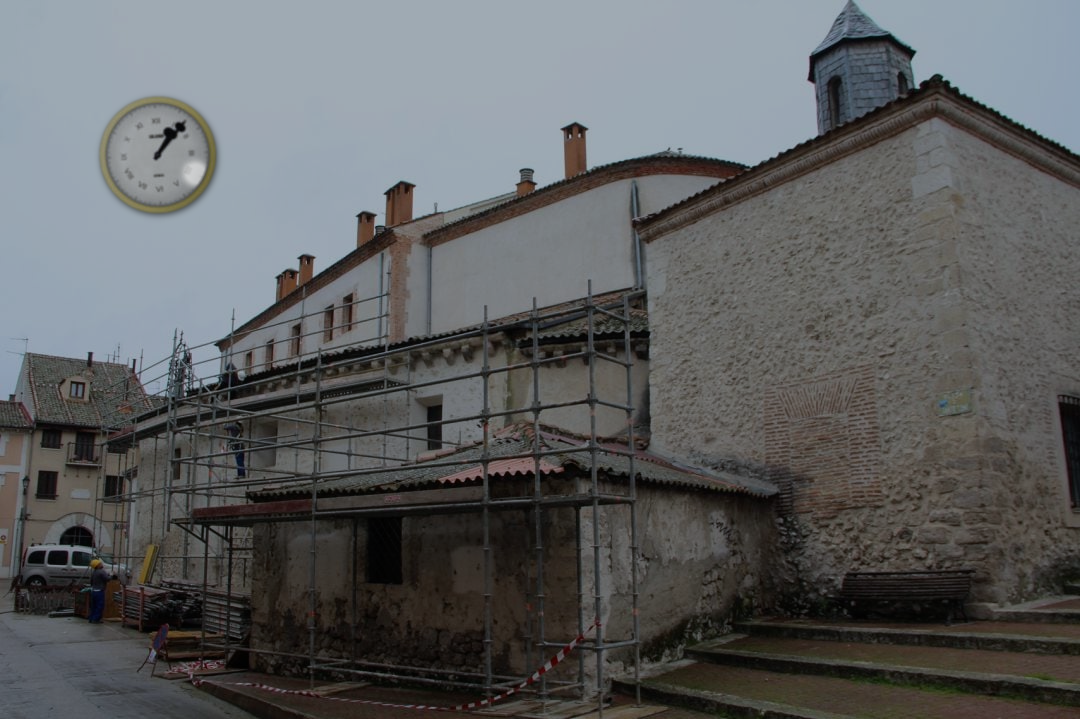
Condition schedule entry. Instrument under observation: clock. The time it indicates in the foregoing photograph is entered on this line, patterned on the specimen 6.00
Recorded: 1.07
